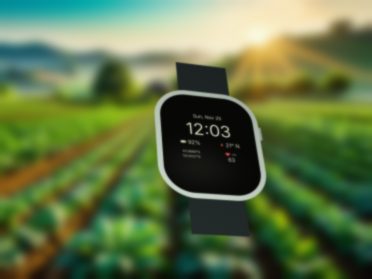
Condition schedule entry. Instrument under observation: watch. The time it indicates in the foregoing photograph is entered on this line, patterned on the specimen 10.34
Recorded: 12.03
